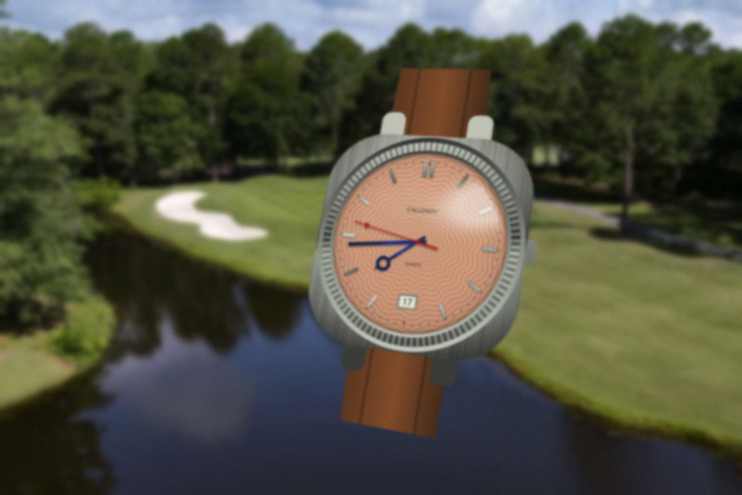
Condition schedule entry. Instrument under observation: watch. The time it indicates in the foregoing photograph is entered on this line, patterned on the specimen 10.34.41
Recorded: 7.43.47
